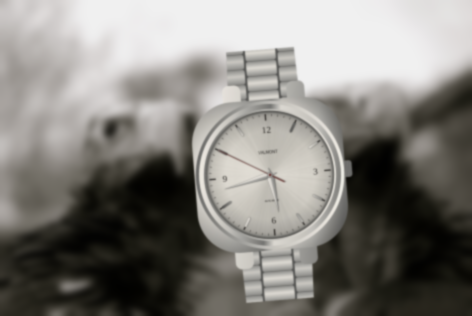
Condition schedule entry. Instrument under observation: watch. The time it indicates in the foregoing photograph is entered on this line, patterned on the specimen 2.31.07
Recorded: 5.42.50
